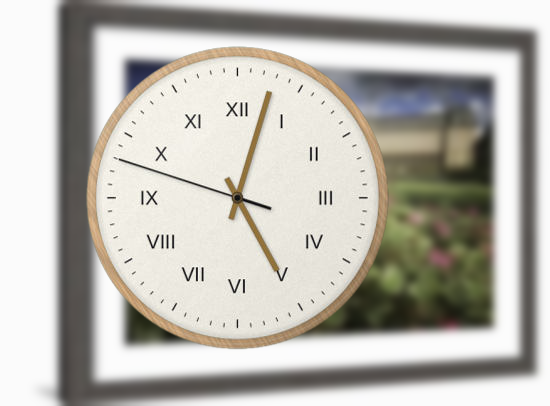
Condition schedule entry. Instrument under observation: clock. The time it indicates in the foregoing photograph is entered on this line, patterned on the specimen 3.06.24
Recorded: 5.02.48
